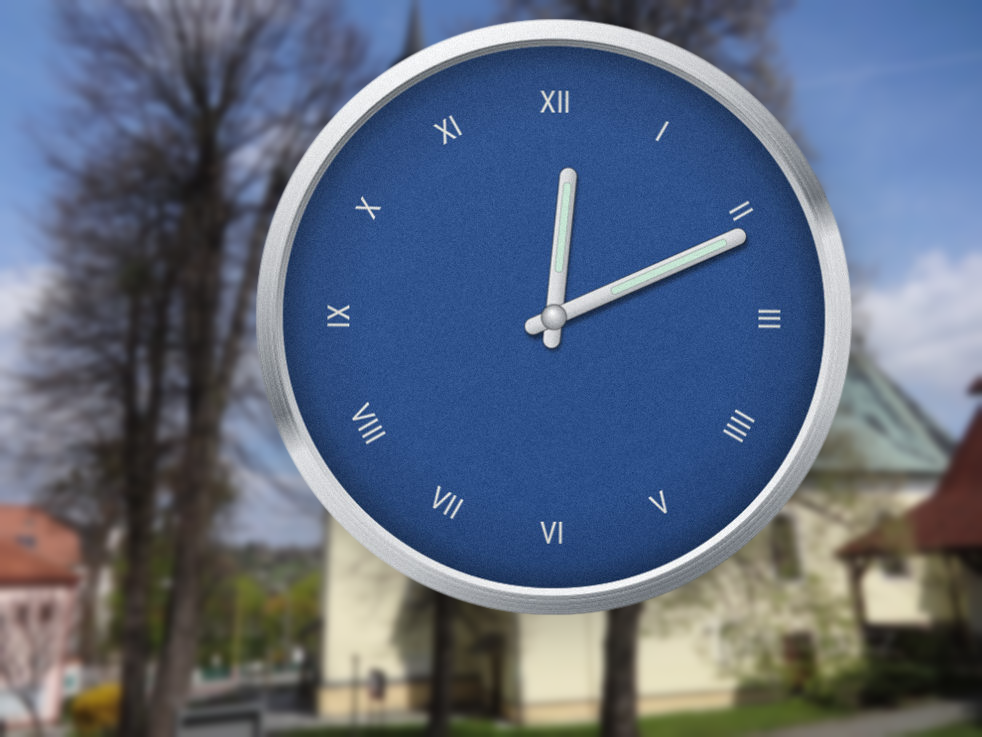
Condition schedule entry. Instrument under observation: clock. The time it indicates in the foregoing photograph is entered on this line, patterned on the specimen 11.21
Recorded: 12.11
